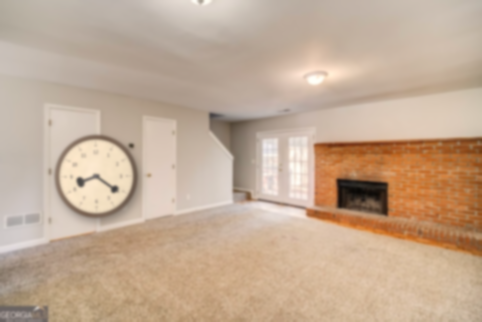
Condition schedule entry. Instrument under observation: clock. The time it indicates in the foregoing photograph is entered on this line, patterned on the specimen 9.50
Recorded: 8.21
